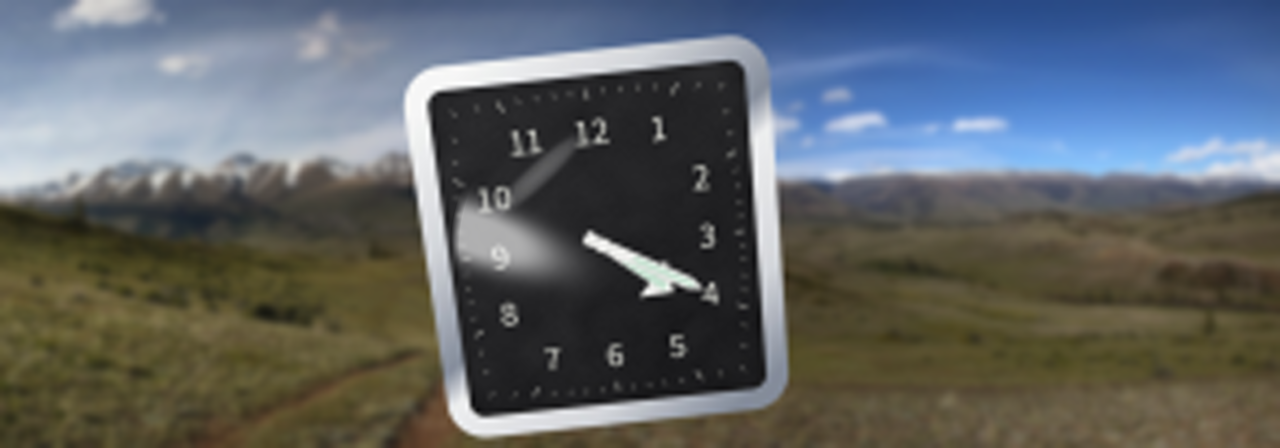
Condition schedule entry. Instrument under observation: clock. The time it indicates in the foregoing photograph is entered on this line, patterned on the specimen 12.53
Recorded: 4.20
